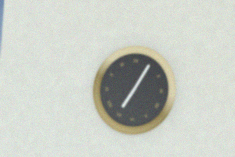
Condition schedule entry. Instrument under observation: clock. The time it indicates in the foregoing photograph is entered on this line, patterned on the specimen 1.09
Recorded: 7.05
